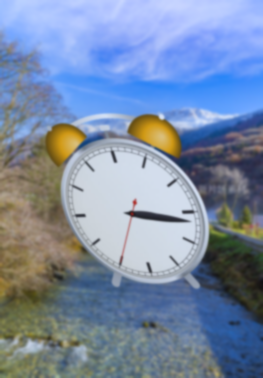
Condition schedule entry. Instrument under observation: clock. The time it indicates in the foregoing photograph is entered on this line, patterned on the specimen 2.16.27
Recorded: 3.16.35
